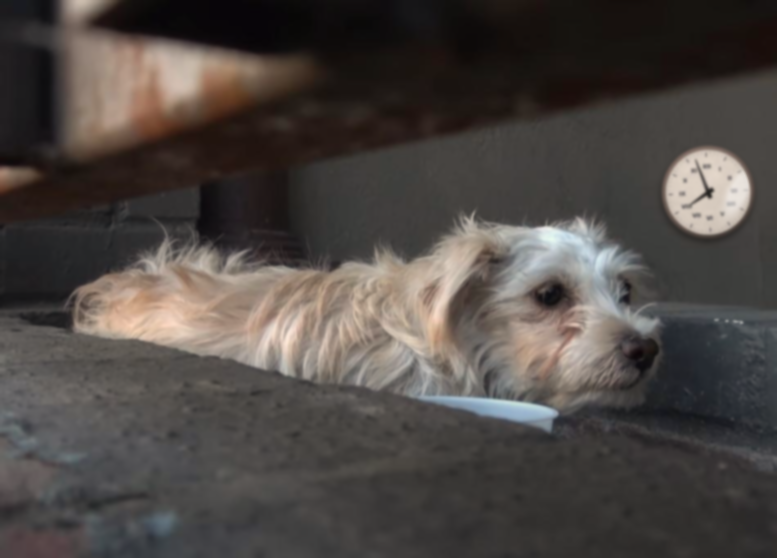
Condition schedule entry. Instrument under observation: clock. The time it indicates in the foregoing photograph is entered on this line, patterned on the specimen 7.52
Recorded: 7.57
